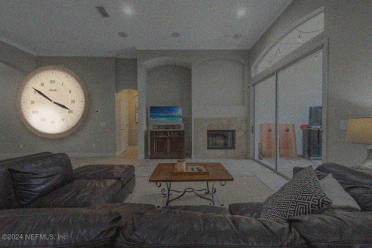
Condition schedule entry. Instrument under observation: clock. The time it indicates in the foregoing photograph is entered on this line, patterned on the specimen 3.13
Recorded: 3.51
